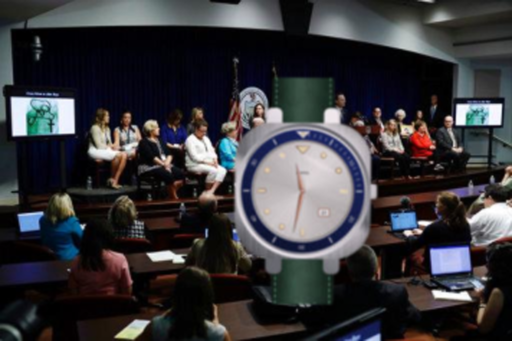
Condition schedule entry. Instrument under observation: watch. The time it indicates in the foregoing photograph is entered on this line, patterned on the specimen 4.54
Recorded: 11.32
